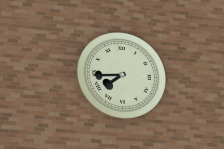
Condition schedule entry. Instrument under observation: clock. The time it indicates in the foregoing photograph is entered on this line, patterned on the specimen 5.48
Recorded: 7.44
